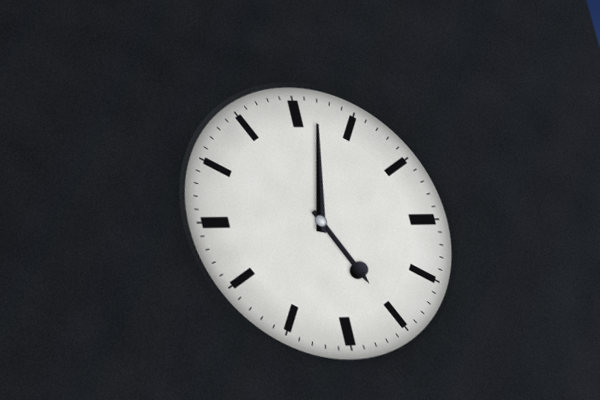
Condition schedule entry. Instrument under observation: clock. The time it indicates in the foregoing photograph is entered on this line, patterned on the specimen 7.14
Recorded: 5.02
